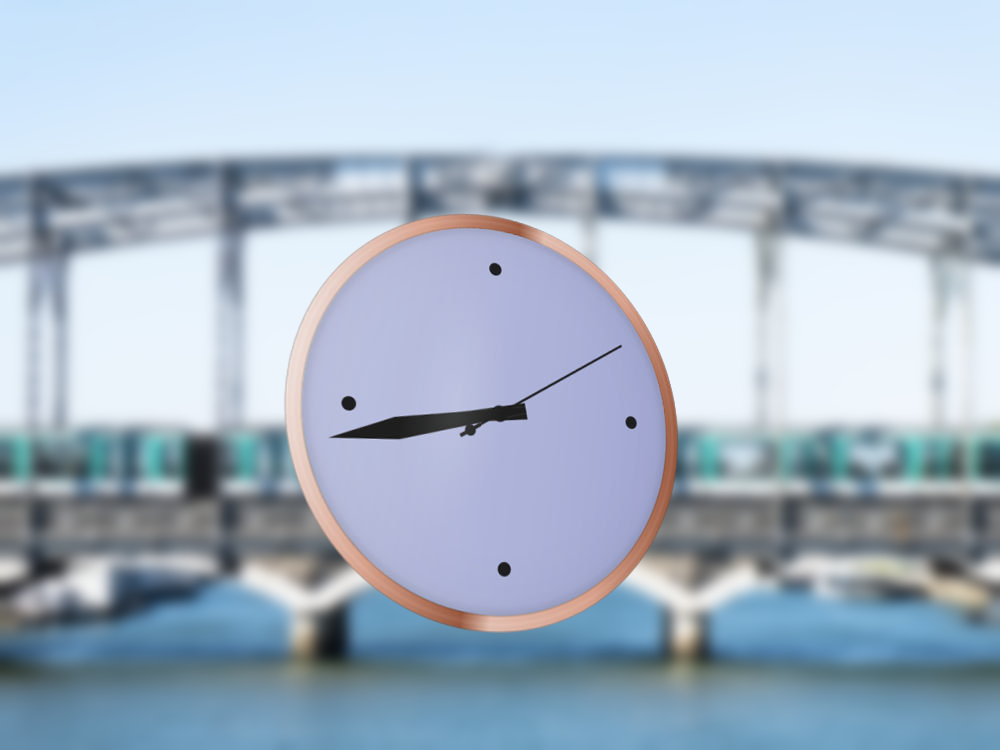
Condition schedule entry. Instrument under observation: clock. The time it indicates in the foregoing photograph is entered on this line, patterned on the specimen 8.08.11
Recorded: 8.43.10
